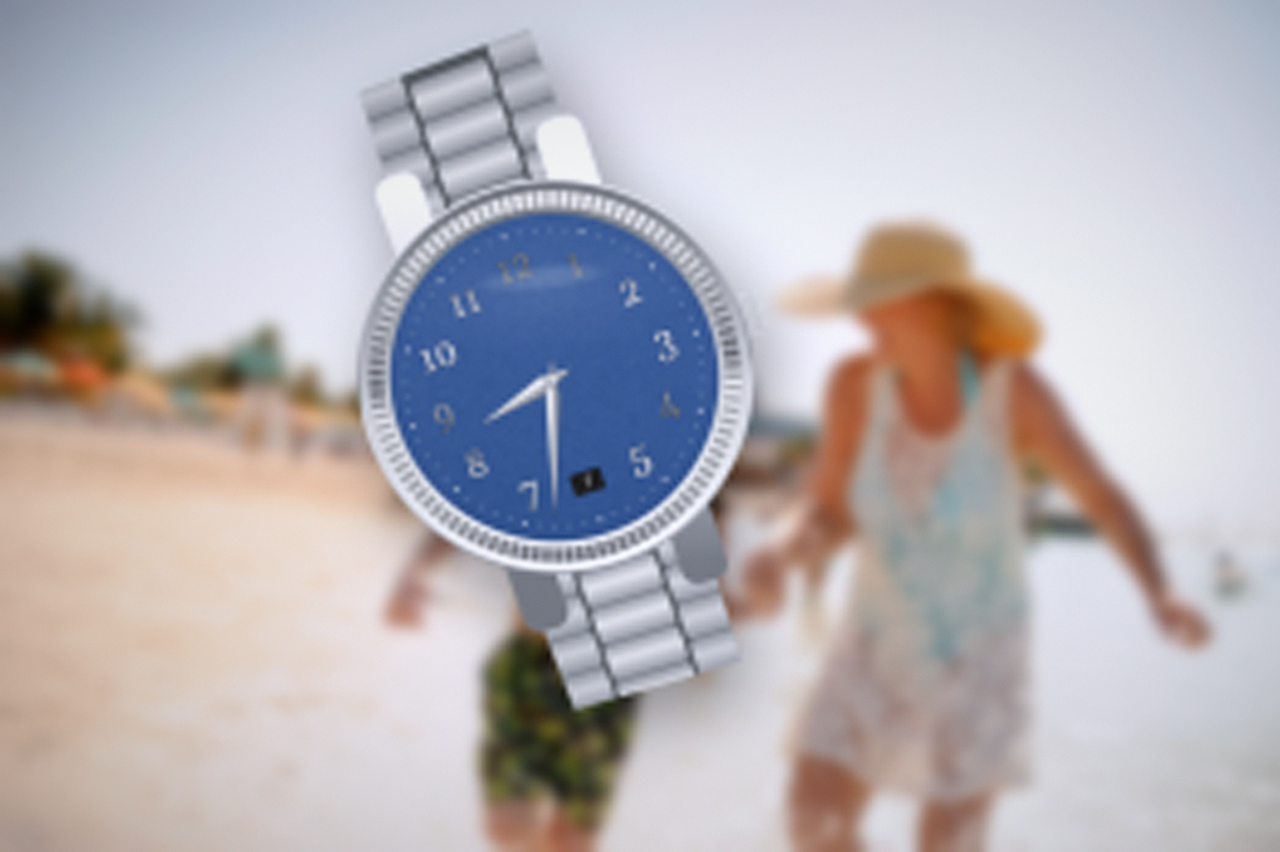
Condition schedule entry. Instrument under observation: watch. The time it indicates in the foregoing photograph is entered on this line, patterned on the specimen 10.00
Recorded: 8.33
